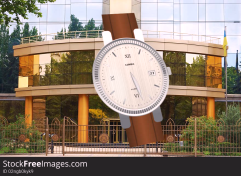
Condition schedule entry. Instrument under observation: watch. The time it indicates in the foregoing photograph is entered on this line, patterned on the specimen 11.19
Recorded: 5.28
